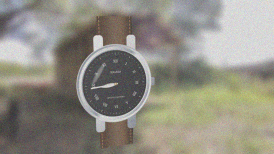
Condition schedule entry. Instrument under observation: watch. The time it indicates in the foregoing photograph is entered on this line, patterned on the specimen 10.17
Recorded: 8.44
